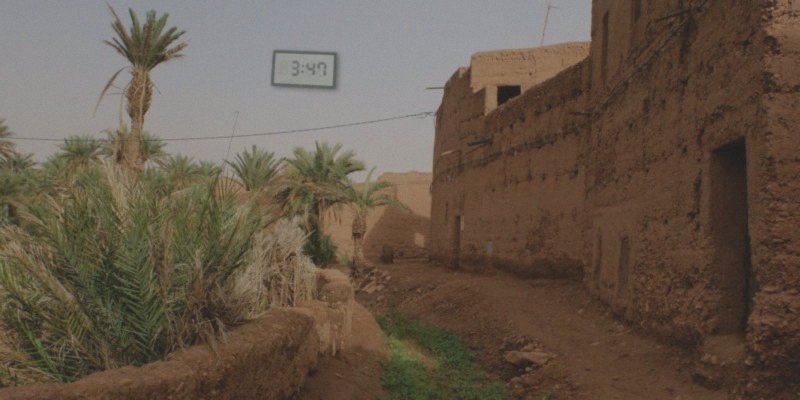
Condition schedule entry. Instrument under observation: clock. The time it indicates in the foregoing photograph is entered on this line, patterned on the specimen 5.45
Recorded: 3.47
